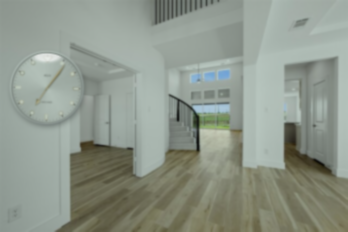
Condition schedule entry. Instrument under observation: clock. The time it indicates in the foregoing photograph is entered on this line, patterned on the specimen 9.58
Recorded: 7.06
